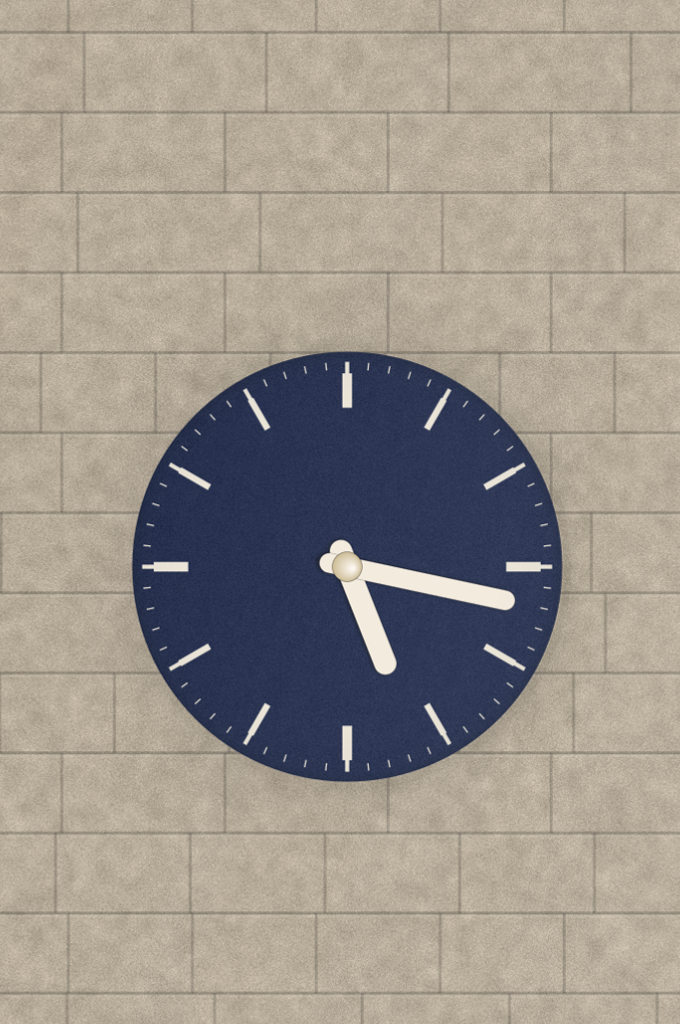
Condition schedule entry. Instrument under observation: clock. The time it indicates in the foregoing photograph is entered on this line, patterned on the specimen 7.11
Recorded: 5.17
